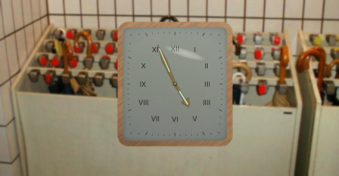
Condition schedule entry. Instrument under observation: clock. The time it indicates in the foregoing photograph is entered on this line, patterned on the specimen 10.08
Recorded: 4.56
